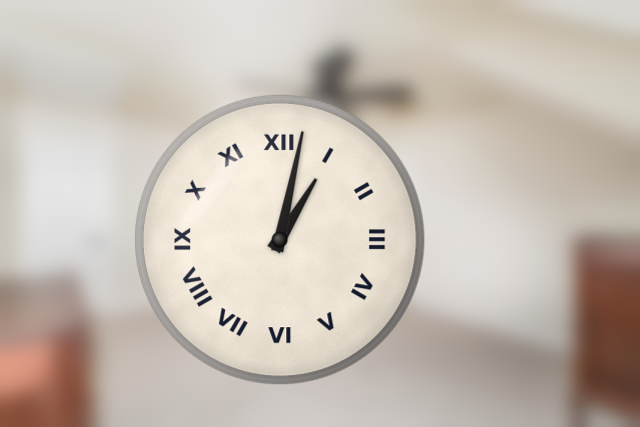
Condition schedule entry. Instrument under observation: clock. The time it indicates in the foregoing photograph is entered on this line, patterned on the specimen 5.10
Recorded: 1.02
